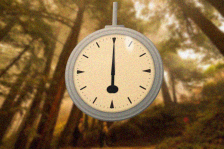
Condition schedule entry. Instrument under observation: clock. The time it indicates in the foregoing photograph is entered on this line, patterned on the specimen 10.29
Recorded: 6.00
